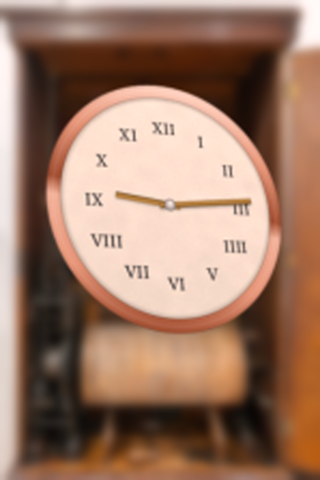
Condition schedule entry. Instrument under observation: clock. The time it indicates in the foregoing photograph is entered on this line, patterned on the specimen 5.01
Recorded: 9.14
